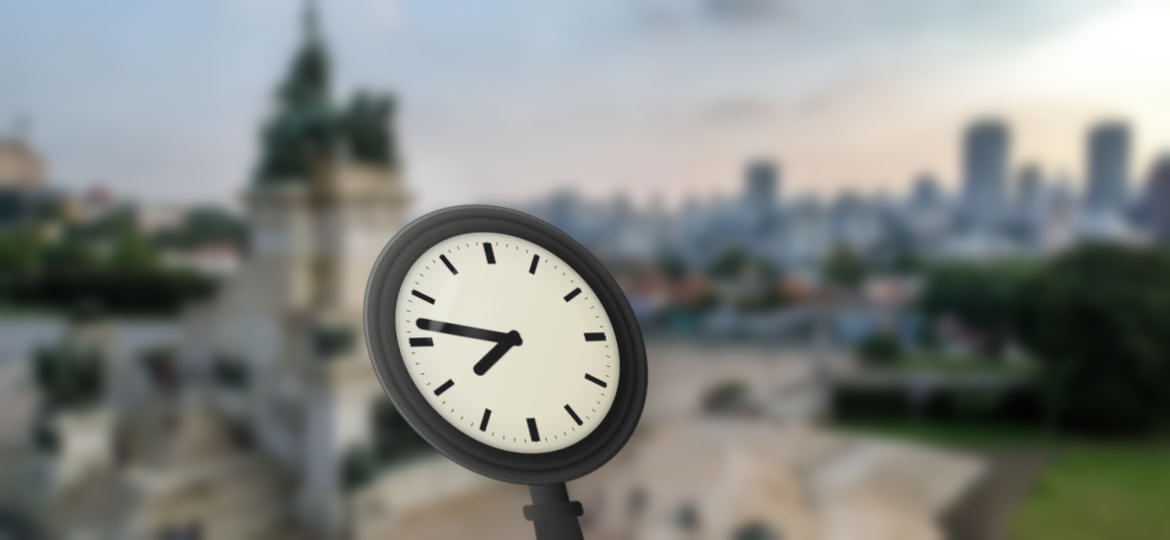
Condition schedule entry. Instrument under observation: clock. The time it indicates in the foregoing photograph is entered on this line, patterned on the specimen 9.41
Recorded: 7.47
